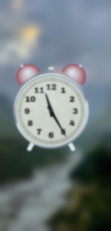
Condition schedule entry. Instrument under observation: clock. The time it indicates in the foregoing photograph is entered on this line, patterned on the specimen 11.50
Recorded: 11.25
